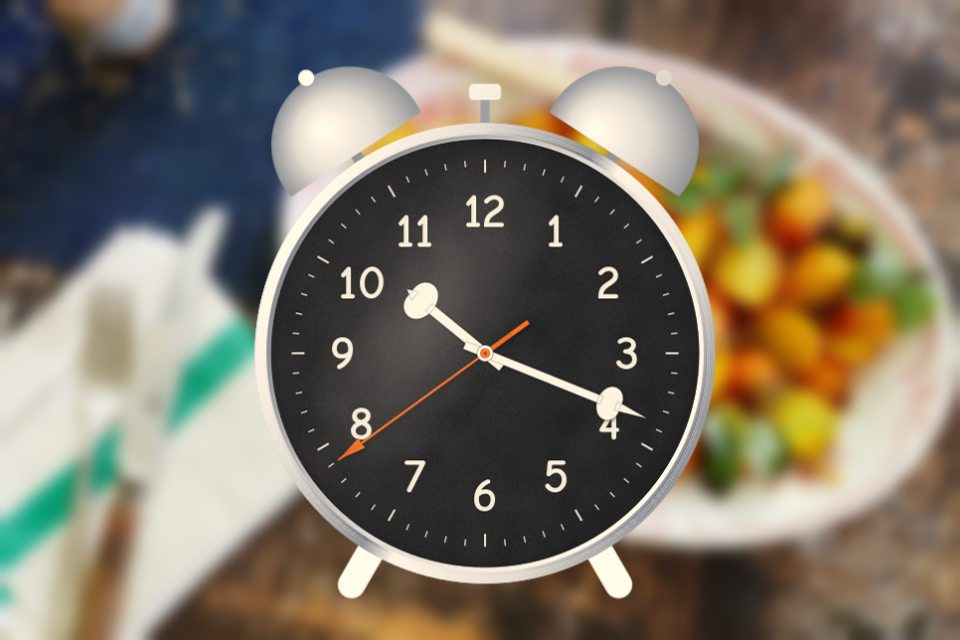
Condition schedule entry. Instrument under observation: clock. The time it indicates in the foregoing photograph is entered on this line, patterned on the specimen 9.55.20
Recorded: 10.18.39
